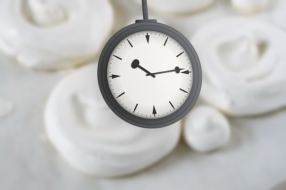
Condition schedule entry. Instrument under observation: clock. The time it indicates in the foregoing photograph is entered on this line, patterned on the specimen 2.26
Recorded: 10.14
